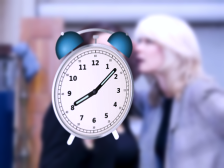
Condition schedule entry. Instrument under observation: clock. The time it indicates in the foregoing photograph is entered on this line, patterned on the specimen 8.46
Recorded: 8.08
